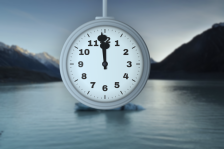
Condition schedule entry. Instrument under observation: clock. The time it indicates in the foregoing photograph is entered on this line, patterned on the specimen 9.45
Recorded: 11.59
